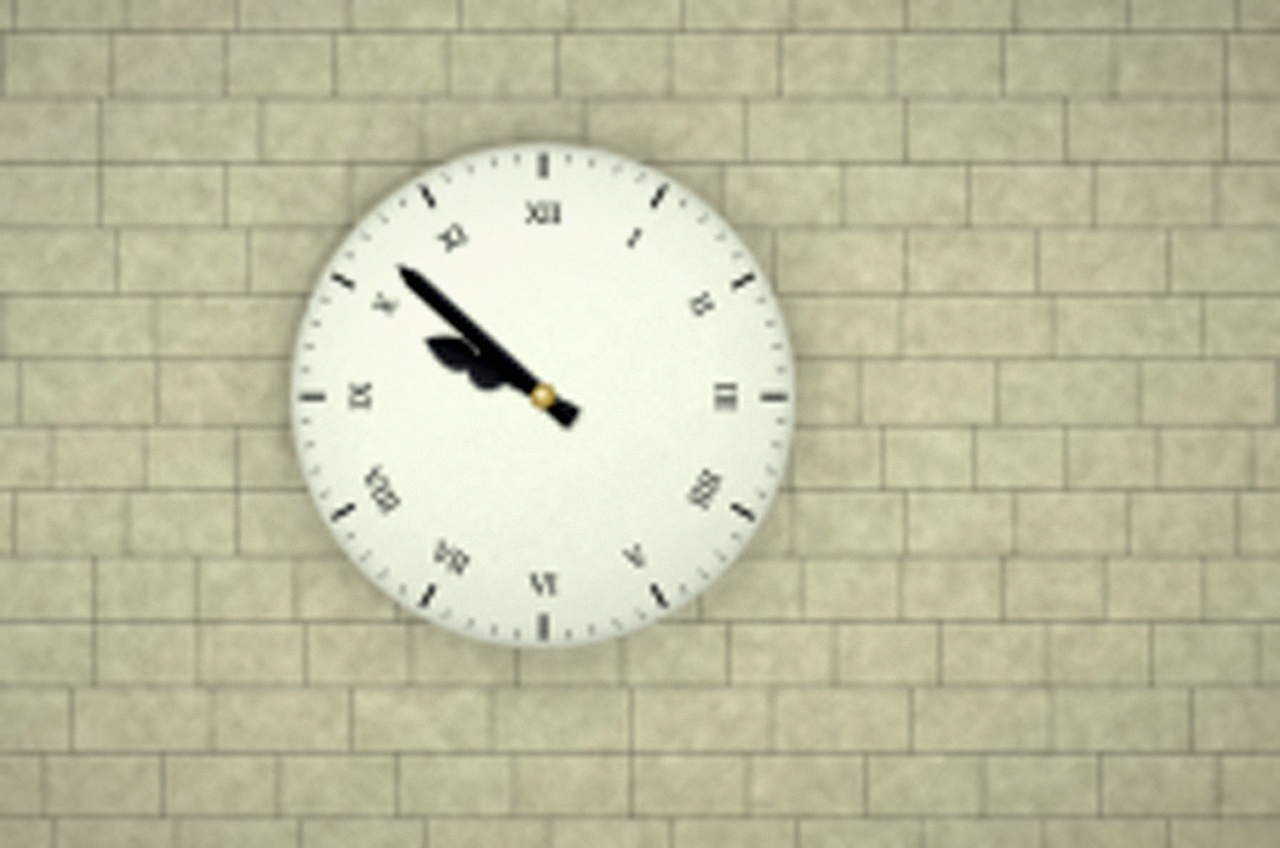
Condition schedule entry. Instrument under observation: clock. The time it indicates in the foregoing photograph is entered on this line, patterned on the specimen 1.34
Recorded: 9.52
